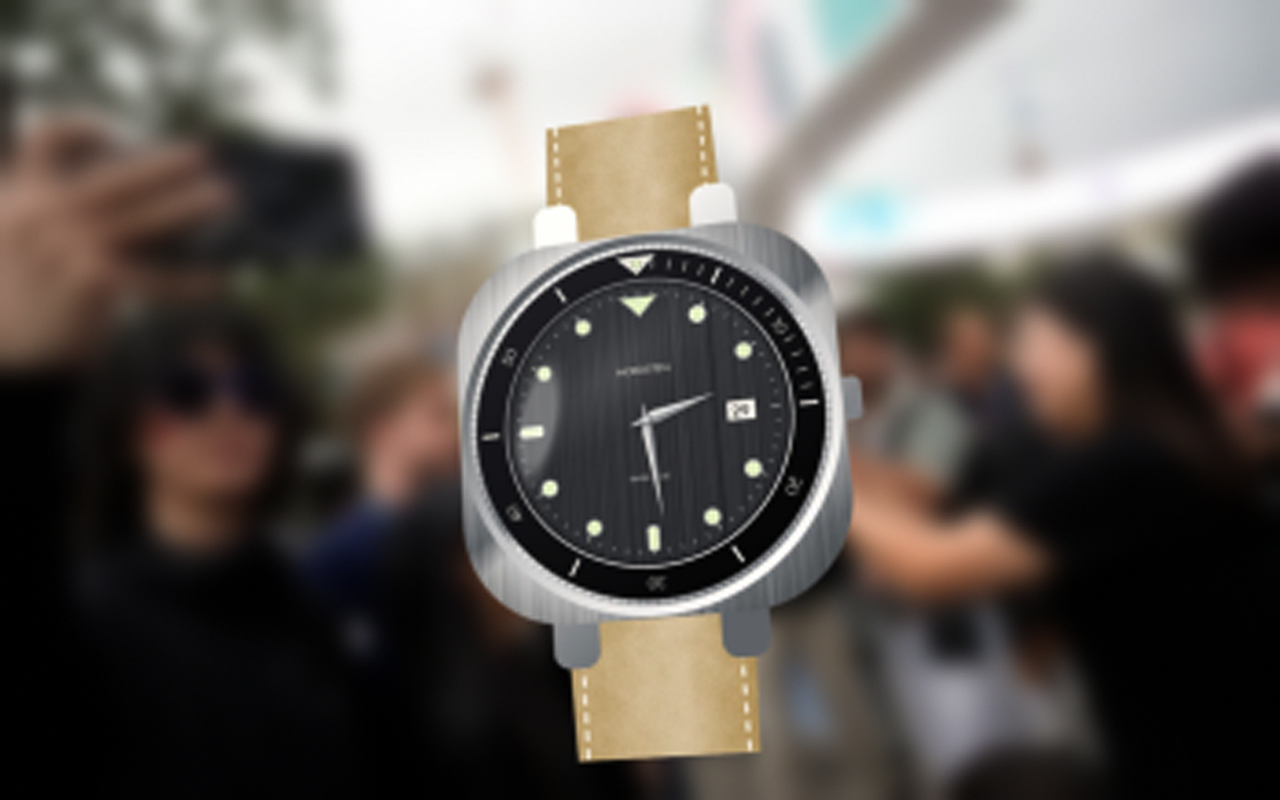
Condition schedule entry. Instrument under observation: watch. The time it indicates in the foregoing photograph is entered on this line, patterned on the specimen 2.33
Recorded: 2.29
